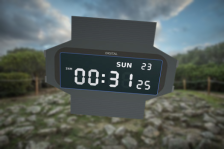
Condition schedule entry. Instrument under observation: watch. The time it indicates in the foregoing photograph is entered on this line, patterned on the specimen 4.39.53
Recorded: 0.31.25
